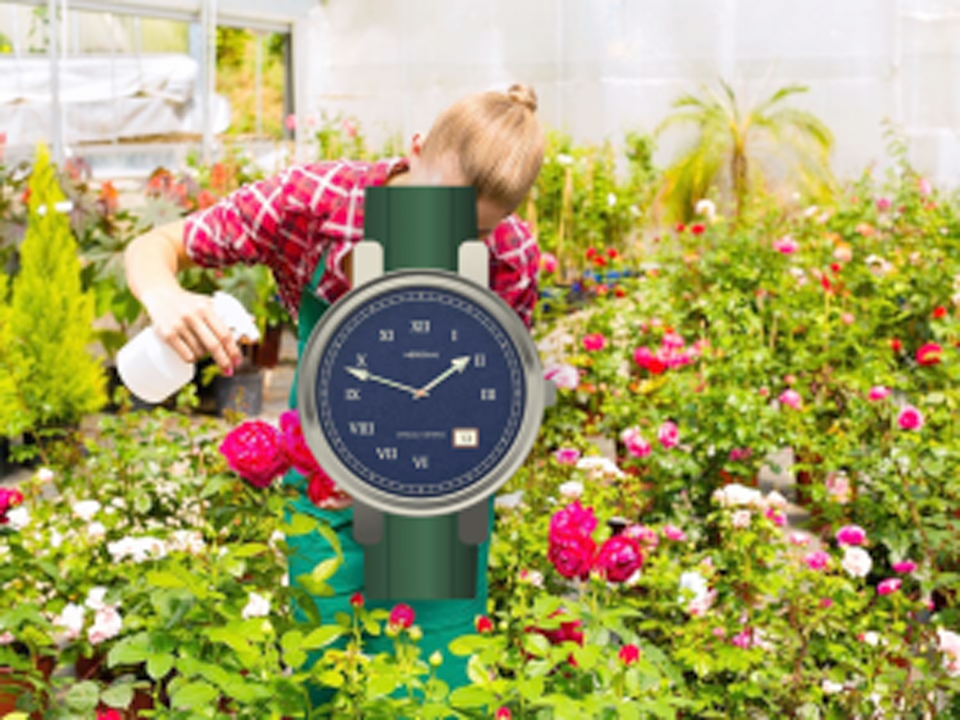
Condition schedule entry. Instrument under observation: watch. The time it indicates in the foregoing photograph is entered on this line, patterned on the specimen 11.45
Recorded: 1.48
